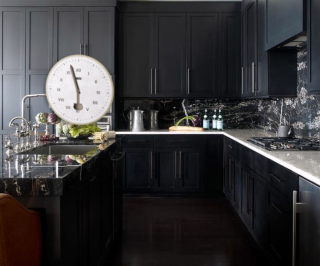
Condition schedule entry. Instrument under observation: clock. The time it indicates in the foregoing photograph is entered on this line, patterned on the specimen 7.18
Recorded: 5.57
